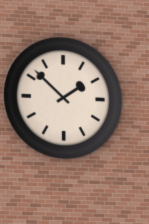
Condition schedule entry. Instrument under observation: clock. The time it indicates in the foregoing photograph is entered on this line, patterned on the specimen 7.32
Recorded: 1.52
